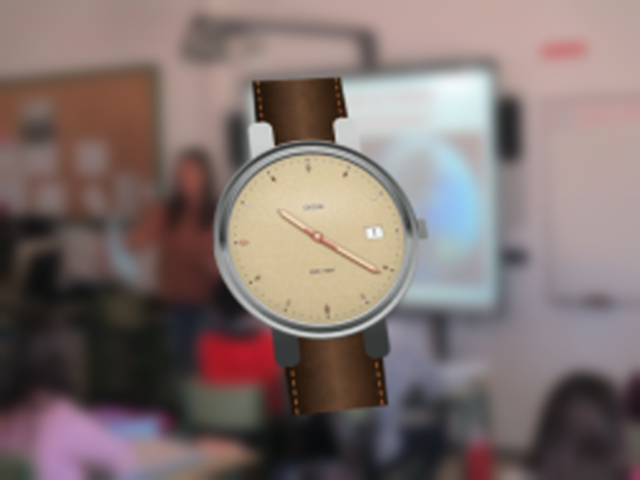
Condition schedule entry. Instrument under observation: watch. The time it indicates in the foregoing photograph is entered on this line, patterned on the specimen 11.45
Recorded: 10.21
